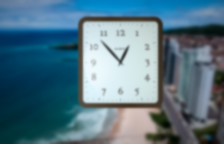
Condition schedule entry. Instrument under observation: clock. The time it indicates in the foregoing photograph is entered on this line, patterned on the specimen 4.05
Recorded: 12.53
